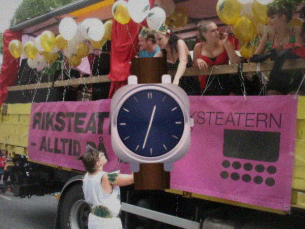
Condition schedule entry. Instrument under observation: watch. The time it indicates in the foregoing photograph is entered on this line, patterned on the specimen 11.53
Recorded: 12.33
